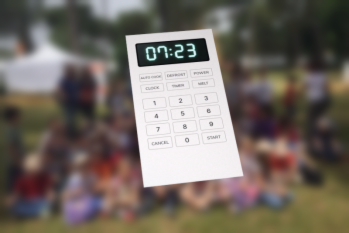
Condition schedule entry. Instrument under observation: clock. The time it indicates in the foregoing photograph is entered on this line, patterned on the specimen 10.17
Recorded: 7.23
